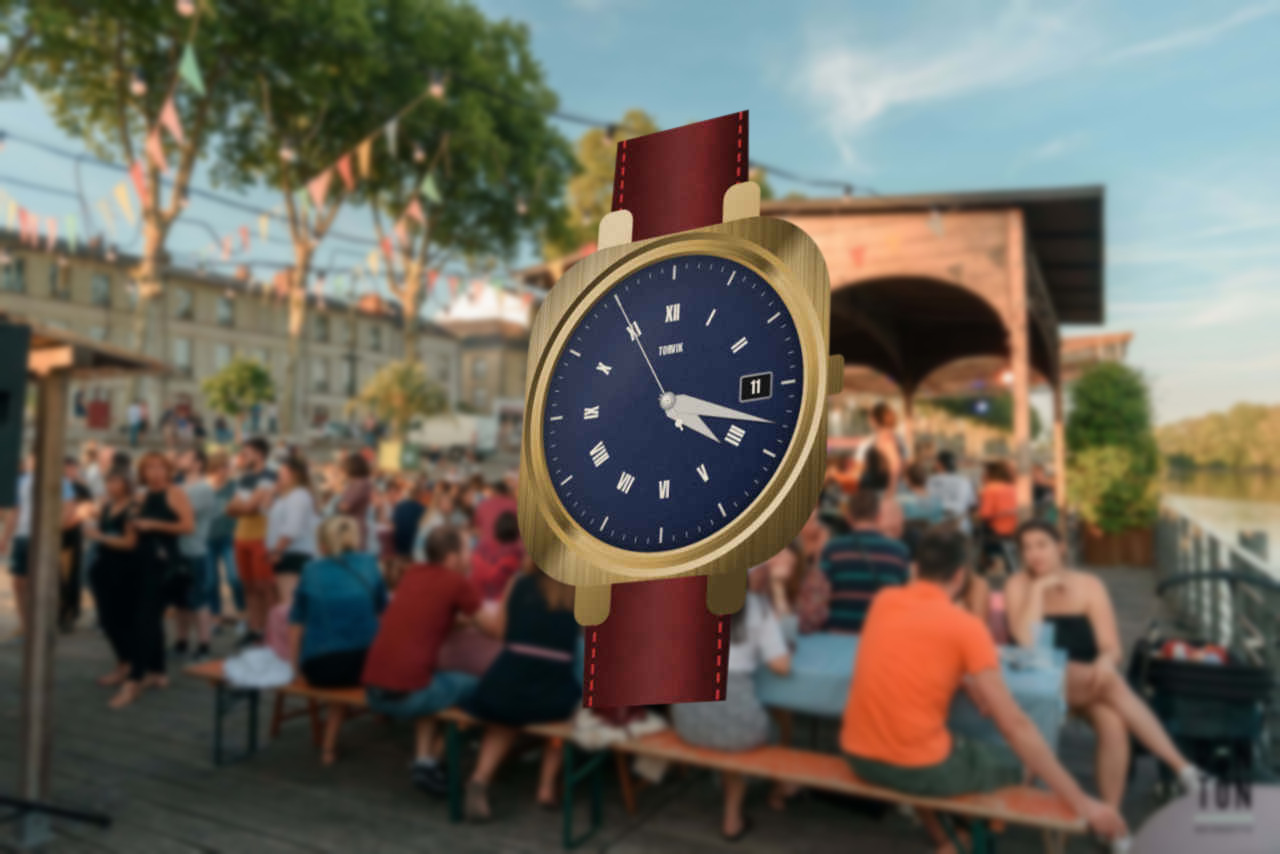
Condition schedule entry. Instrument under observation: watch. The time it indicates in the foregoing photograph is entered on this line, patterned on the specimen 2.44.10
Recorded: 4.17.55
